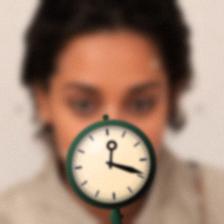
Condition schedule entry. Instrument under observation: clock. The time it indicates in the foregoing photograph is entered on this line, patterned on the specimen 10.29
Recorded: 12.19
